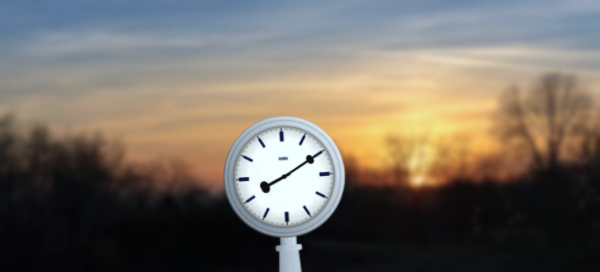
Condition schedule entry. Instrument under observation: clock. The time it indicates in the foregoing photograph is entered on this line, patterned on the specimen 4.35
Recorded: 8.10
